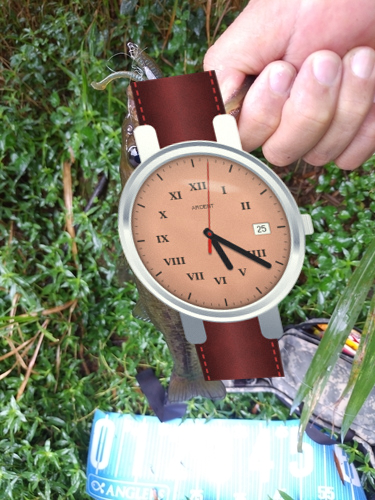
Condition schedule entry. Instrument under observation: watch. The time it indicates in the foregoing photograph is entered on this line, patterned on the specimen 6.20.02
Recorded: 5.21.02
